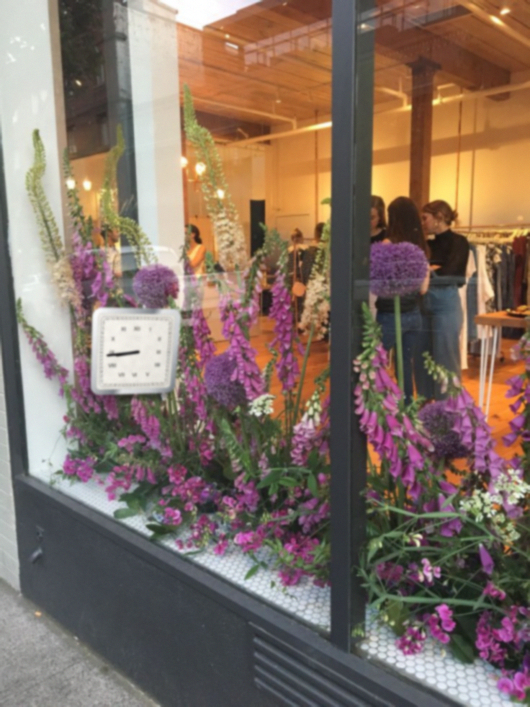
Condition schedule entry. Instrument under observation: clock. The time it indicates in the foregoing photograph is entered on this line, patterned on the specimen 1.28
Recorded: 8.44
